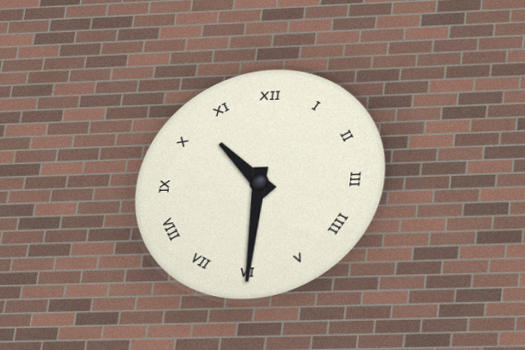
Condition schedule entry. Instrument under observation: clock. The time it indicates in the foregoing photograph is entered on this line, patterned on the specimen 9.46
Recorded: 10.30
